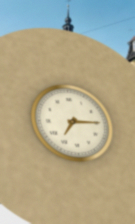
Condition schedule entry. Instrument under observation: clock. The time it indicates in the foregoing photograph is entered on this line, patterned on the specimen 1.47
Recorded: 7.15
